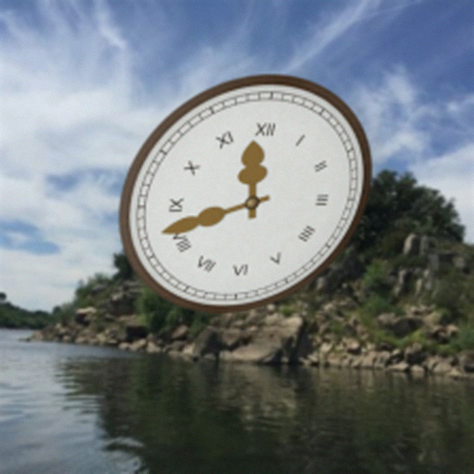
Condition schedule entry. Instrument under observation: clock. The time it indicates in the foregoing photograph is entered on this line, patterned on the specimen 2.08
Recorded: 11.42
